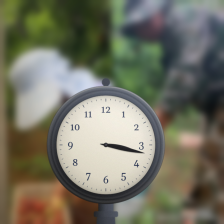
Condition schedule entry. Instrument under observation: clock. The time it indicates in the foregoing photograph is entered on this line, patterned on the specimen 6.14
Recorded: 3.17
